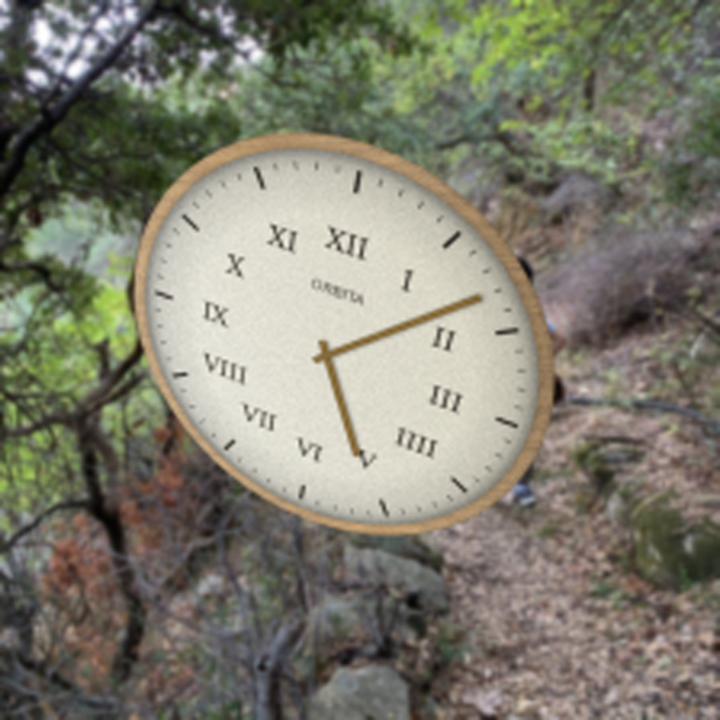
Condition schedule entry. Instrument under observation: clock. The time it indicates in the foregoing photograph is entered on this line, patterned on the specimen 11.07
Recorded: 5.08
